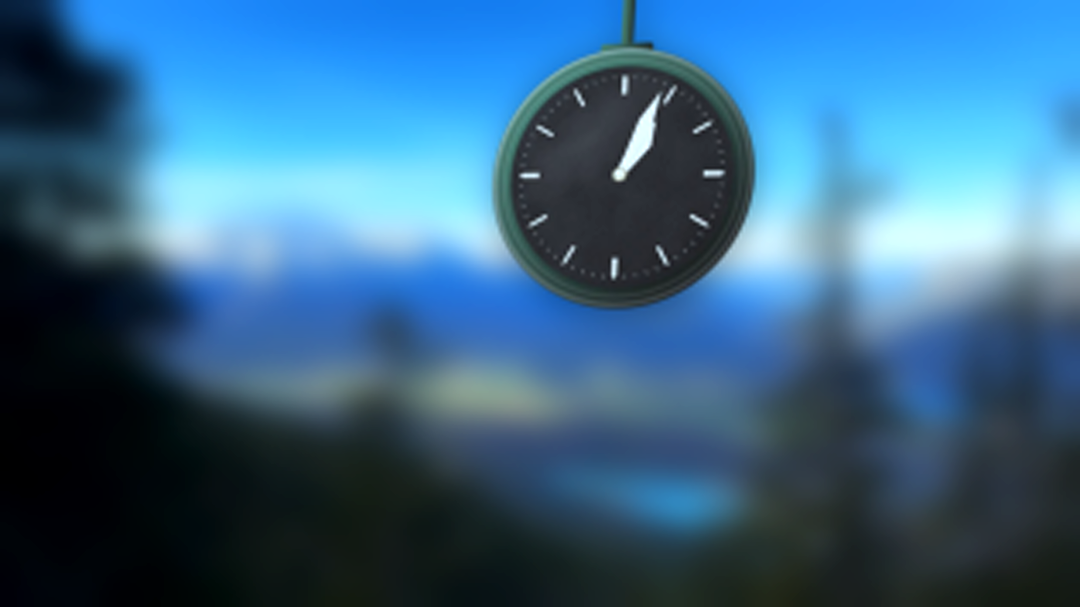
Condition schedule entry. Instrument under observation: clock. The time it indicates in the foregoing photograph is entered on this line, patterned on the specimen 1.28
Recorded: 1.04
